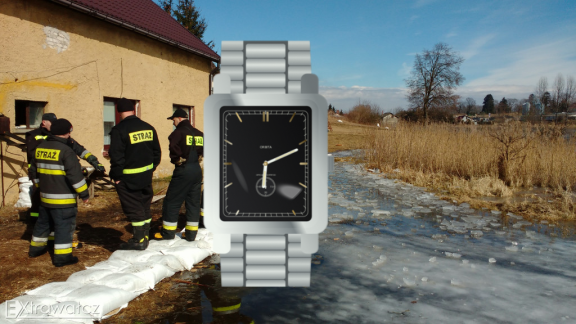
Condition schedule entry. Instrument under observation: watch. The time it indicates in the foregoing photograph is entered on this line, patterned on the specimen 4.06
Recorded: 6.11
